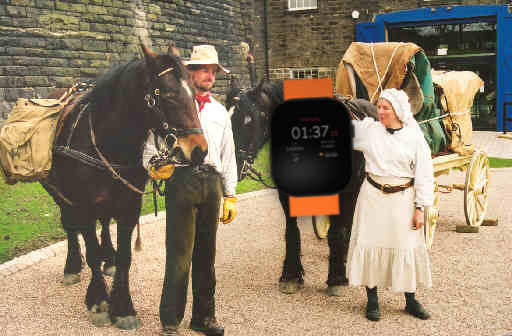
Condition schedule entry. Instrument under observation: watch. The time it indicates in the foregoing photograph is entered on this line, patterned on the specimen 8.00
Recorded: 1.37
